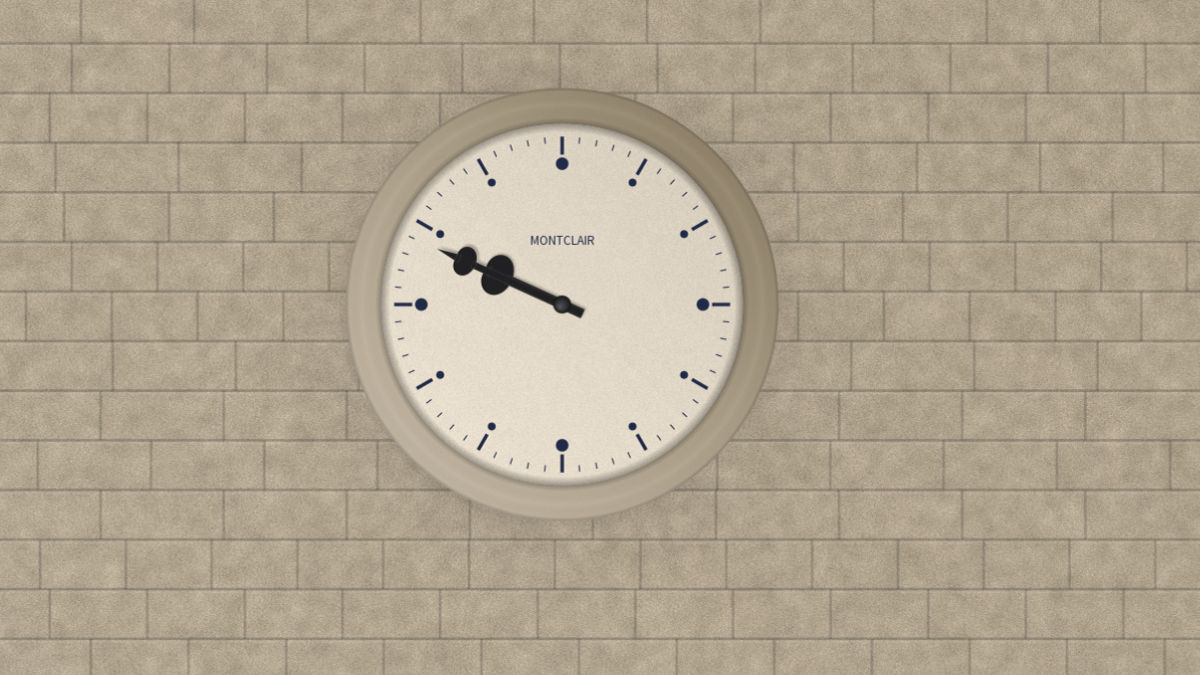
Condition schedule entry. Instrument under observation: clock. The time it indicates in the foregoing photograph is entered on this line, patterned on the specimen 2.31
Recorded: 9.49
